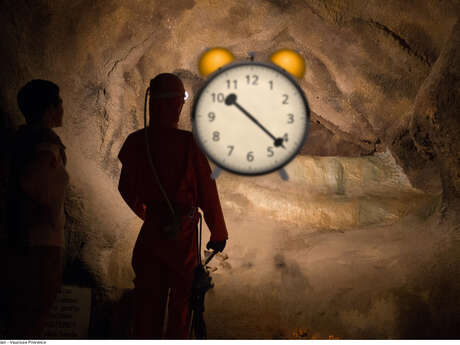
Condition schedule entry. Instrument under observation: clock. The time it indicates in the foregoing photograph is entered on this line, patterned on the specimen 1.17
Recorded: 10.22
